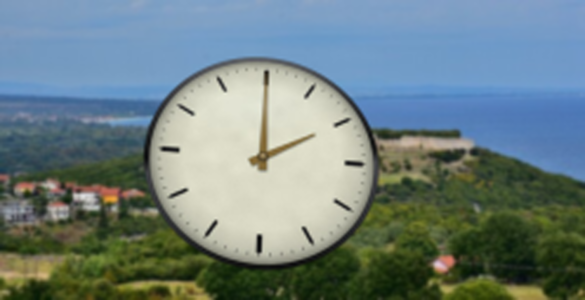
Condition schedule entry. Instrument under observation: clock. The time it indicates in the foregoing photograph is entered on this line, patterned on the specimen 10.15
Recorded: 2.00
